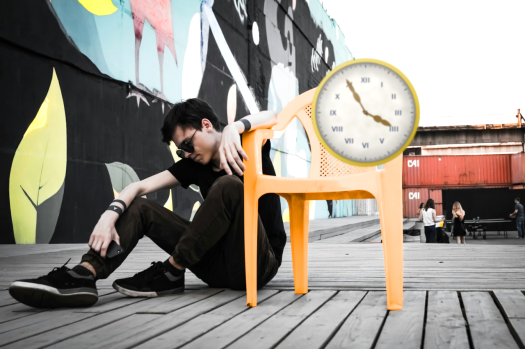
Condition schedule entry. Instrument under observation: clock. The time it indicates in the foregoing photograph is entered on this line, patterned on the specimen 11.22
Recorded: 3.55
